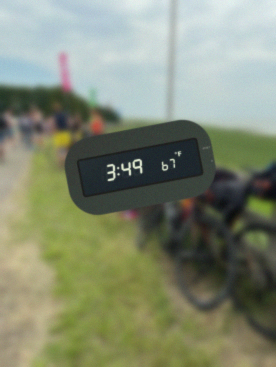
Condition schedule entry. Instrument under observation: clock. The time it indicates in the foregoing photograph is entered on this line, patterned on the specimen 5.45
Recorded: 3.49
